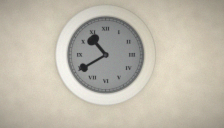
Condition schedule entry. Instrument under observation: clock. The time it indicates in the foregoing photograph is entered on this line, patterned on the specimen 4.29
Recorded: 10.40
